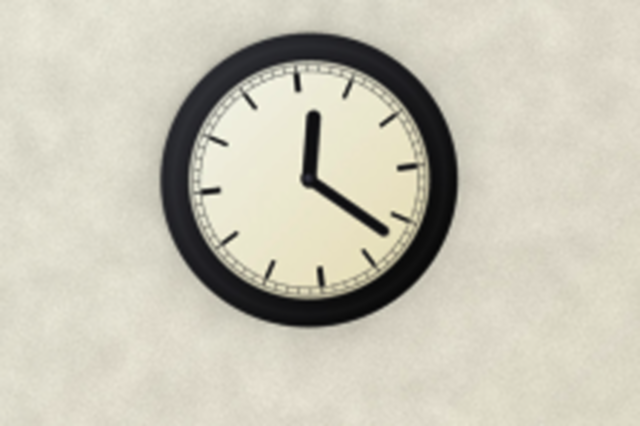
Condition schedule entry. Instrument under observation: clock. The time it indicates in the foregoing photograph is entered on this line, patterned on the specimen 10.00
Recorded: 12.22
